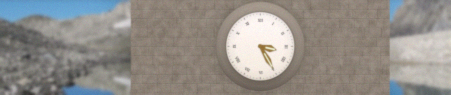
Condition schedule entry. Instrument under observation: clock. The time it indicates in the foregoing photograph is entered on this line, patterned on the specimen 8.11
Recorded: 3.25
